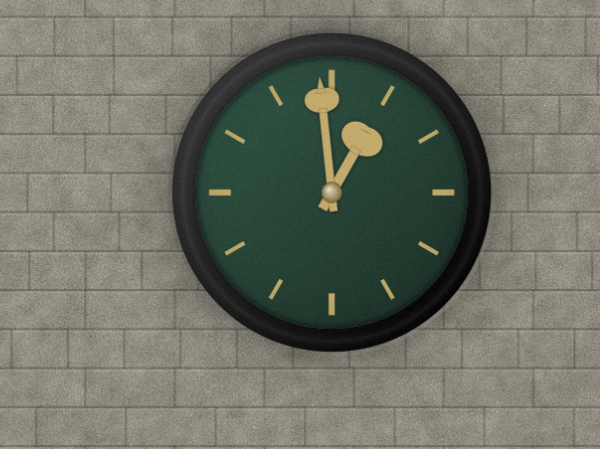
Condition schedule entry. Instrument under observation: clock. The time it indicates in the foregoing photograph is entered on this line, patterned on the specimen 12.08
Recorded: 12.59
